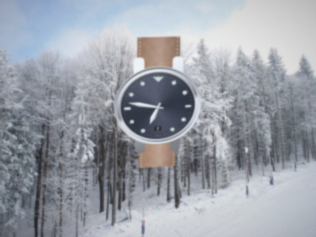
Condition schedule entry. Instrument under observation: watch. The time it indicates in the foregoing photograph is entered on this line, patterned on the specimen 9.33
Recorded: 6.47
